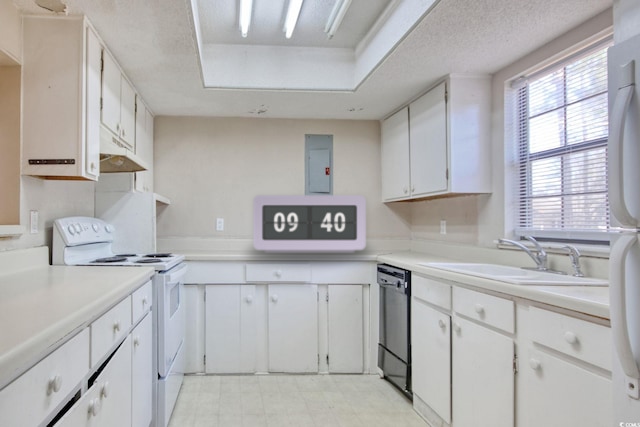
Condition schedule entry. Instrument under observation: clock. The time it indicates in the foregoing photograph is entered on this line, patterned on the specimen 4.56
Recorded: 9.40
